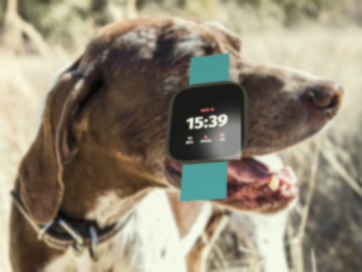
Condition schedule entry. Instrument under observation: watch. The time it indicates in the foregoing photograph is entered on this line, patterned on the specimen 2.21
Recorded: 15.39
